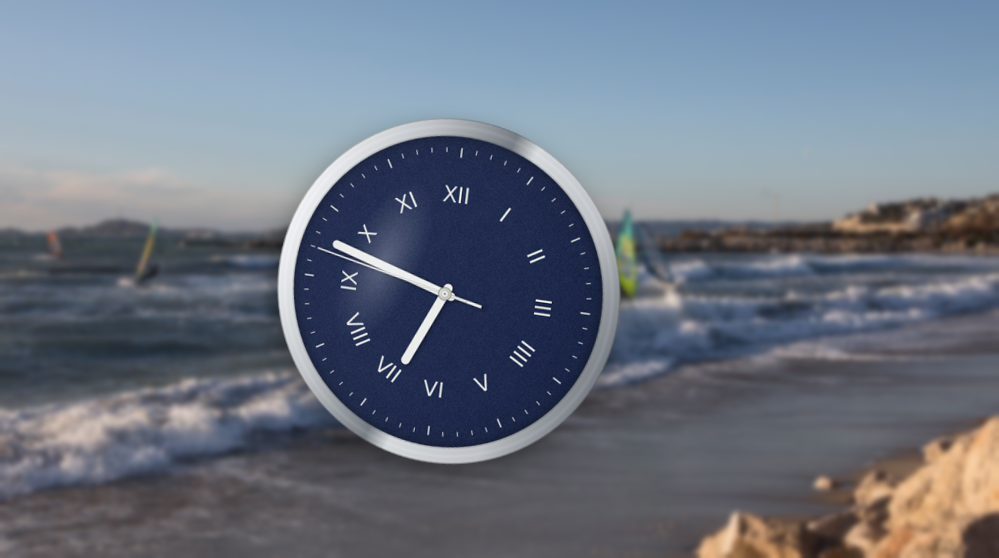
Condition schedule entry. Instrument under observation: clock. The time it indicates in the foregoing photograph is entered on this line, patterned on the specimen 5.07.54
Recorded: 6.47.47
